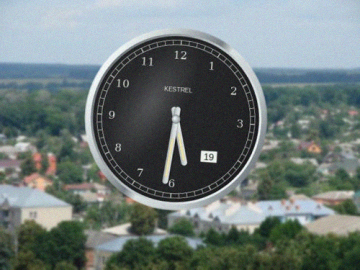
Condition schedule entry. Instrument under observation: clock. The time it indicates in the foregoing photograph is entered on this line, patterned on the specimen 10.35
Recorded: 5.31
